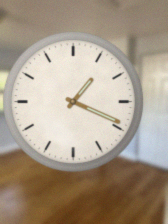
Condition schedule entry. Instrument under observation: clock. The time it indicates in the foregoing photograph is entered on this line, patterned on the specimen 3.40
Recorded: 1.19
